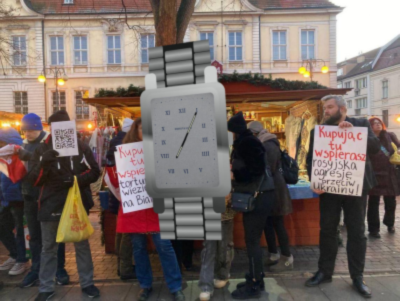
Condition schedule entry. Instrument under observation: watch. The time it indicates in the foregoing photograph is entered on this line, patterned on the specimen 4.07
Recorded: 7.05
